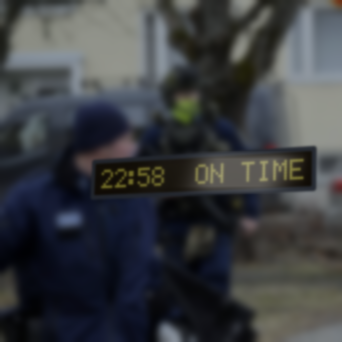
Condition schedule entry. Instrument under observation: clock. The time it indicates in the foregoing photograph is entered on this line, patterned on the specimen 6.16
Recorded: 22.58
